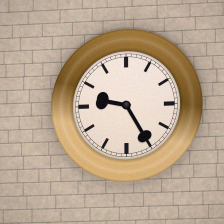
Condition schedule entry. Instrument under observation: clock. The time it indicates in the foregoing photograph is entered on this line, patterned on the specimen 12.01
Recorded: 9.25
